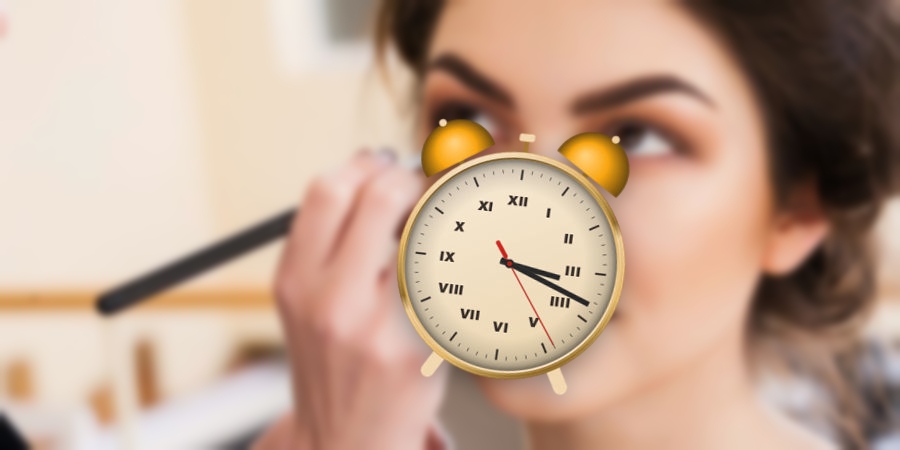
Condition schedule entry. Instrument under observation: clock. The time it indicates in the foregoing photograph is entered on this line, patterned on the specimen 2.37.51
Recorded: 3.18.24
